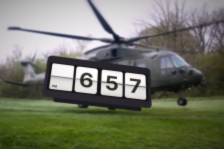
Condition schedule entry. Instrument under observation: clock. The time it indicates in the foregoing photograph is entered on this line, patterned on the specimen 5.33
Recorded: 6.57
